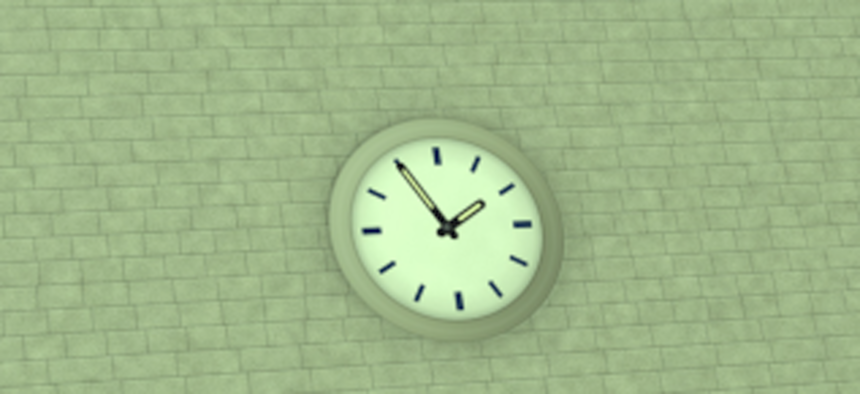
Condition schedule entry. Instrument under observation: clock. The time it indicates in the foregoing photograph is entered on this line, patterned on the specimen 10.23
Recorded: 1.55
